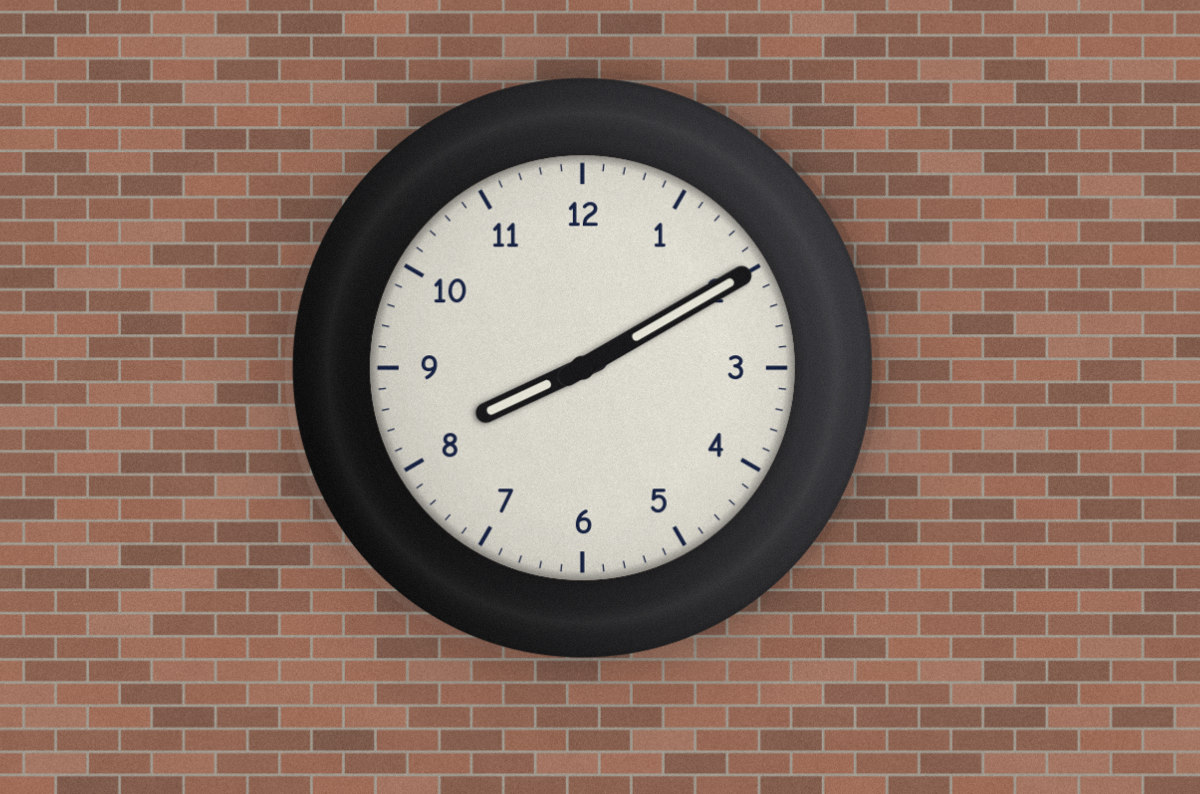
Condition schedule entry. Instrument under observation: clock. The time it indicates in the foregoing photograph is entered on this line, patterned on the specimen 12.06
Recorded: 8.10
